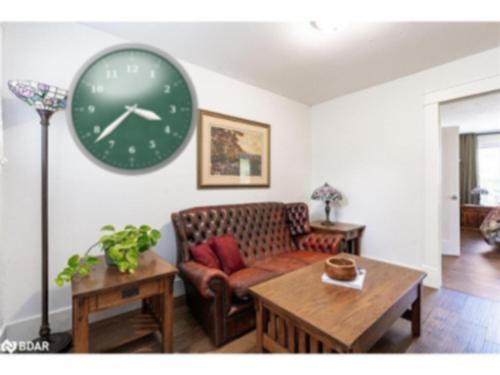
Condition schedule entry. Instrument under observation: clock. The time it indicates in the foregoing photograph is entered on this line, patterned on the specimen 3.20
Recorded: 3.38
